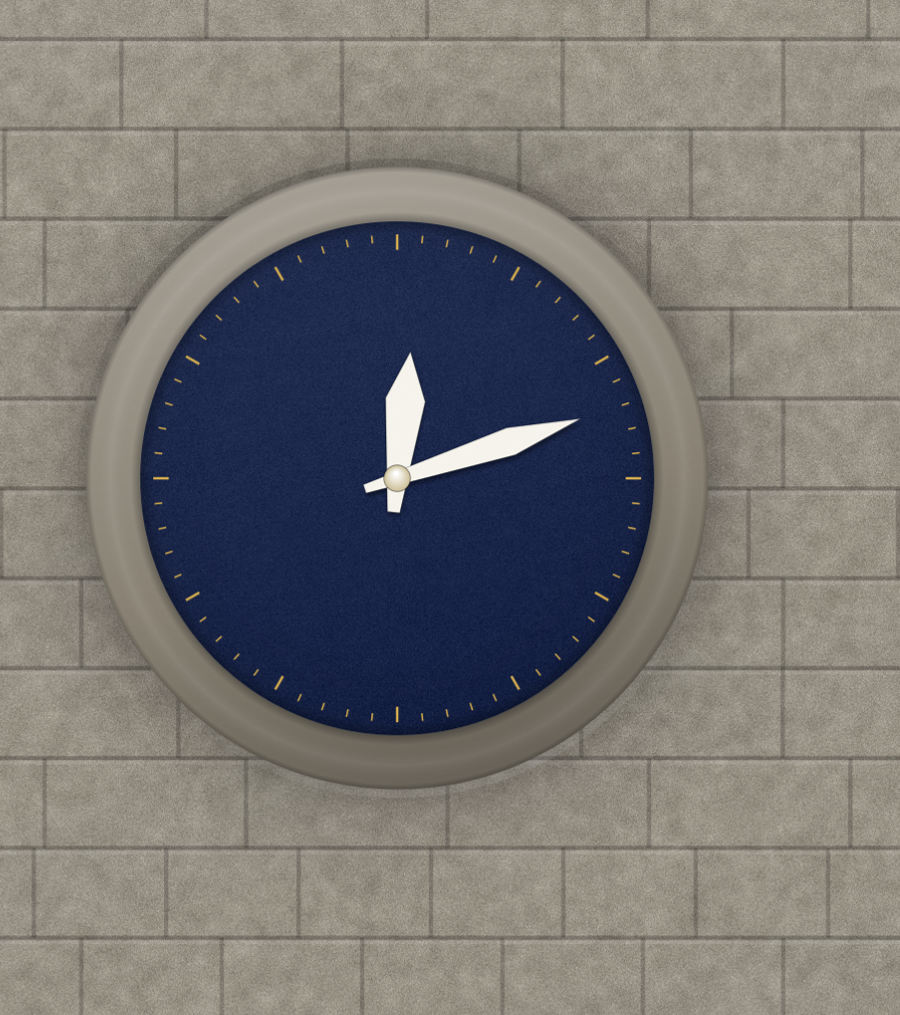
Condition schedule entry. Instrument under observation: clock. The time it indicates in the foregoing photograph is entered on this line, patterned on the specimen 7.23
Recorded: 12.12
